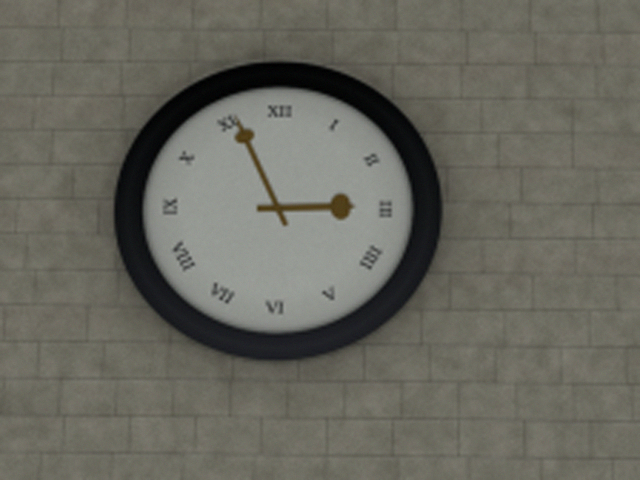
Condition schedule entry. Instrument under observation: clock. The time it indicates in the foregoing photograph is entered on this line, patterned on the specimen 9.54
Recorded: 2.56
